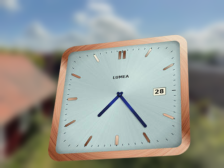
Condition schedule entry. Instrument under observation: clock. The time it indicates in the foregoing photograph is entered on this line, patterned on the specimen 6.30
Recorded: 7.24
